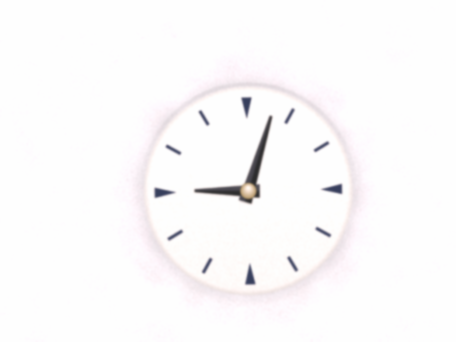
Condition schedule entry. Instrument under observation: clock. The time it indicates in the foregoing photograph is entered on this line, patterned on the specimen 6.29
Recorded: 9.03
